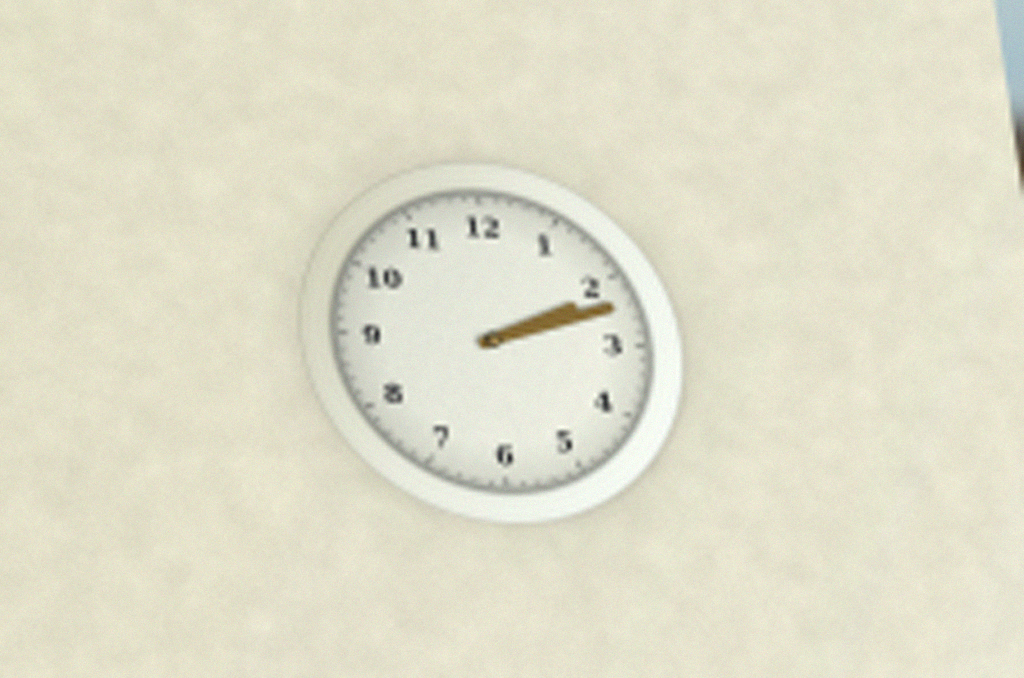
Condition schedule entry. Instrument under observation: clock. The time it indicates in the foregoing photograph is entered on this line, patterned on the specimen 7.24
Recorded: 2.12
